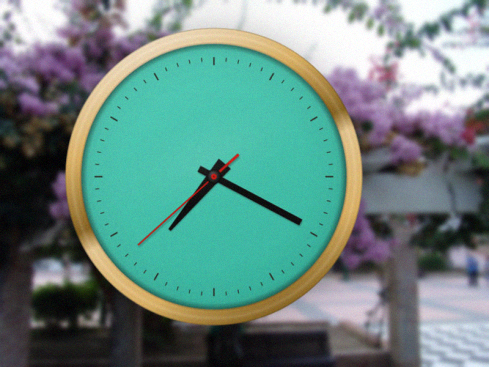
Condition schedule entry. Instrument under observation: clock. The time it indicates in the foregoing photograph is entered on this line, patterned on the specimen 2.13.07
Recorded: 7.19.38
